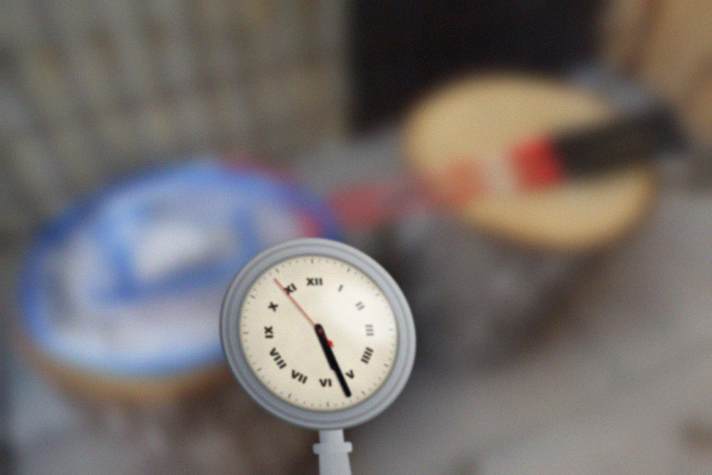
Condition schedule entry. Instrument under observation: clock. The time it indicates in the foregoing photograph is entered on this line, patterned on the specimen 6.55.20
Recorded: 5.26.54
